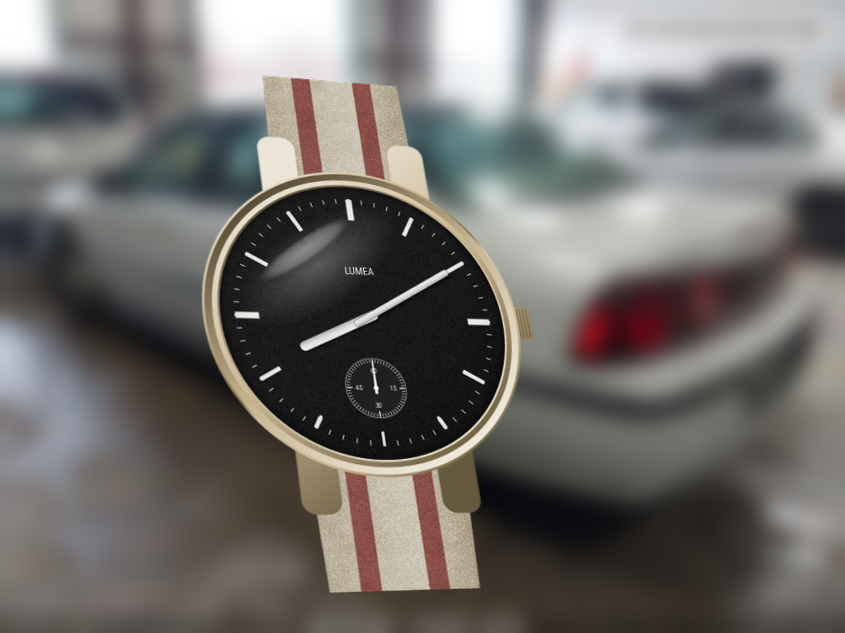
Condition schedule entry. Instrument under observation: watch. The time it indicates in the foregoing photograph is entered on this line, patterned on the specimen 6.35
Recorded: 8.10
